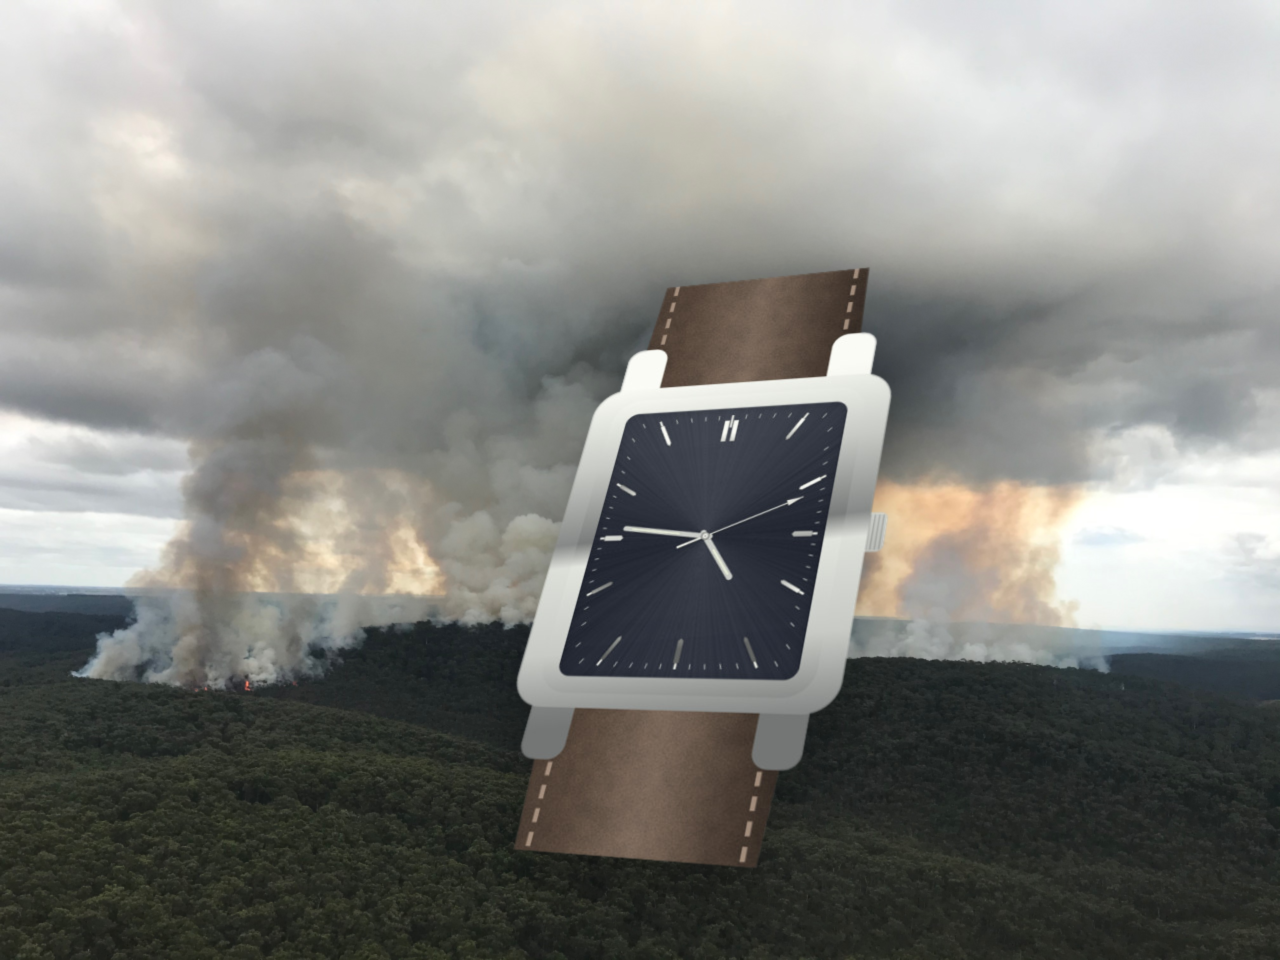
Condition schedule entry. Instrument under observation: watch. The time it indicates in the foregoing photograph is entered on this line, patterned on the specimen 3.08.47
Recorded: 4.46.11
